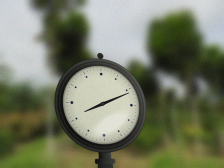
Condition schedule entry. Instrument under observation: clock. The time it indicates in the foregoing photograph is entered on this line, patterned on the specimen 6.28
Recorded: 8.11
